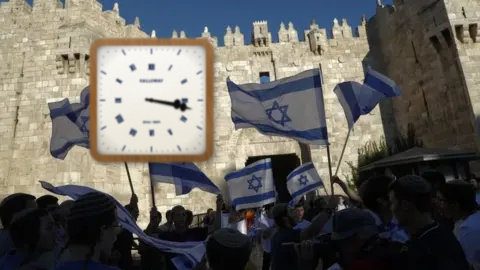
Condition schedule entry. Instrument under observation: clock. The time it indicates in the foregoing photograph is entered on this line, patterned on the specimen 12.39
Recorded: 3.17
